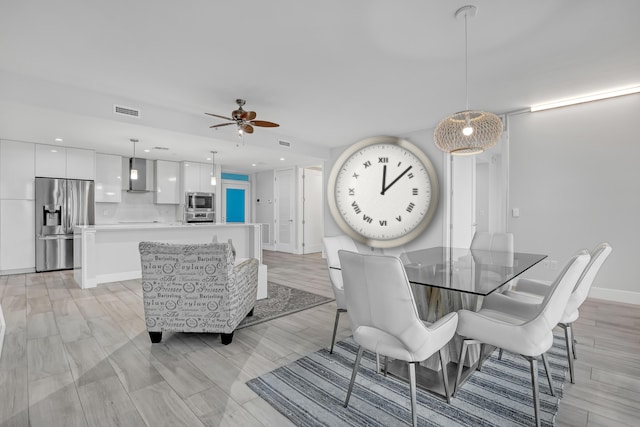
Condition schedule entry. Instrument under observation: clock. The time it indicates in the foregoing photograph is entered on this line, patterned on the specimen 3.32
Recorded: 12.08
